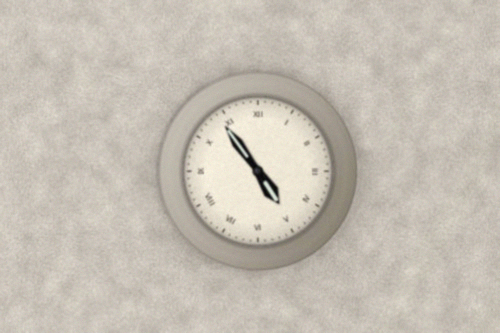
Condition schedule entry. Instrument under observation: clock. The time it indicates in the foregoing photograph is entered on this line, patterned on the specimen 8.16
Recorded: 4.54
